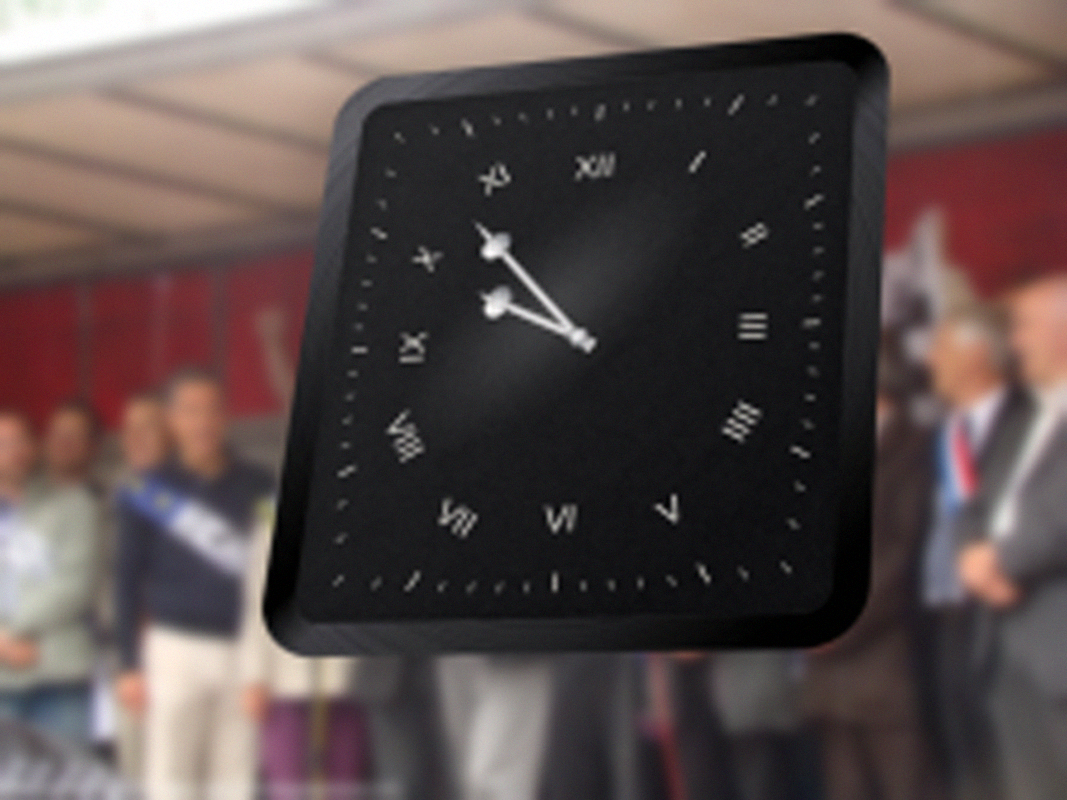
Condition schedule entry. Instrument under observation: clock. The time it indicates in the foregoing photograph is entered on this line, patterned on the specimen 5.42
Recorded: 9.53
